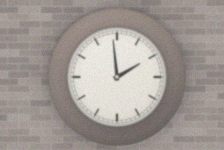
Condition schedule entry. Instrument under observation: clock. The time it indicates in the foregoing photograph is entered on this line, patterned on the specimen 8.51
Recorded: 1.59
